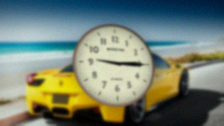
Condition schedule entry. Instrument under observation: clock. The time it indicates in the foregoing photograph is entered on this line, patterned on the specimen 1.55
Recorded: 9.15
